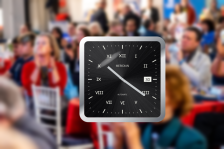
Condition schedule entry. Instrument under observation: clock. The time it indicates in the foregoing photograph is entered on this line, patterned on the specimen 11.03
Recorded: 10.21
